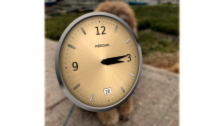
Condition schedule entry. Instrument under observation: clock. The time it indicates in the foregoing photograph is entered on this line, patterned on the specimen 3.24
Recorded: 3.14
